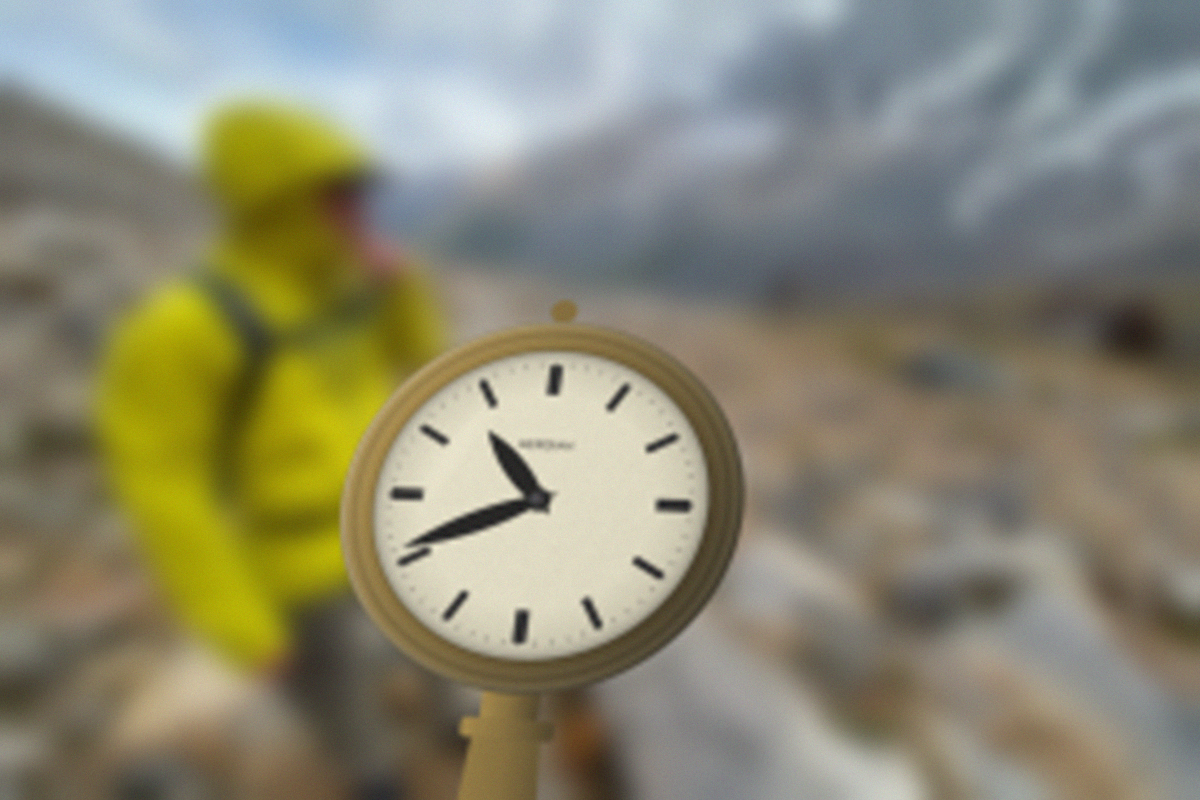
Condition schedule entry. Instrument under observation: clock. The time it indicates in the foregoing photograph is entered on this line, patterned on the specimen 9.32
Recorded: 10.41
